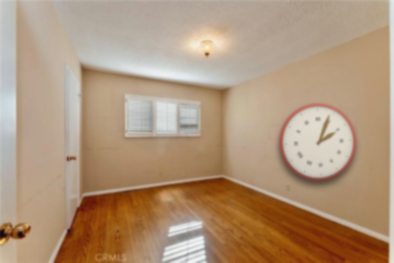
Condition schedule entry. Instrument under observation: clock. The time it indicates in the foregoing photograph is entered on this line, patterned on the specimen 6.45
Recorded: 2.04
